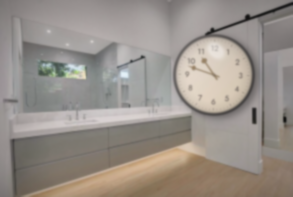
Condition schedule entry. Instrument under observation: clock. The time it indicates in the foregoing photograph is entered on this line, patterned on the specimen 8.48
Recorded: 10.48
